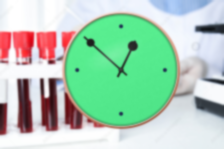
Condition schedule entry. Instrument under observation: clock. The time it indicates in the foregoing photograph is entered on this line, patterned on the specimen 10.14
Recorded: 12.52
